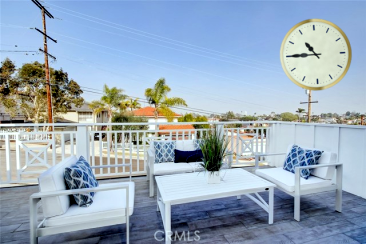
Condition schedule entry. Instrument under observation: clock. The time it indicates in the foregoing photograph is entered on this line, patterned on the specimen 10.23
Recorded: 10.45
